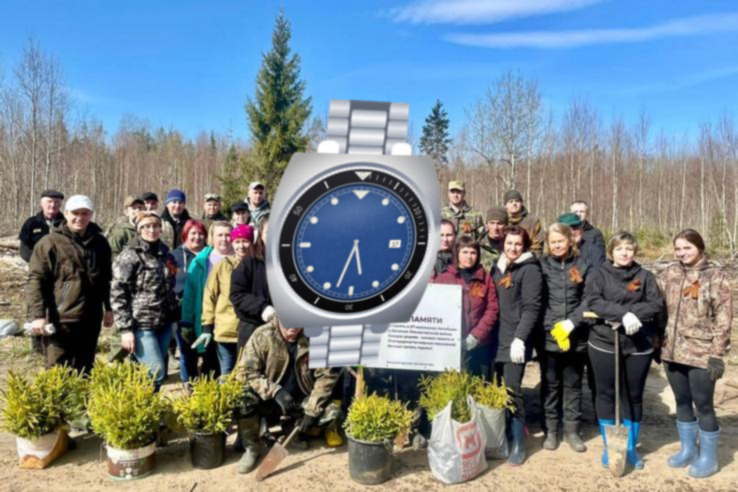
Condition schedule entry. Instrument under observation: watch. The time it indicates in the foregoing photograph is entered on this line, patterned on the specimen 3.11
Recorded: 5.33
